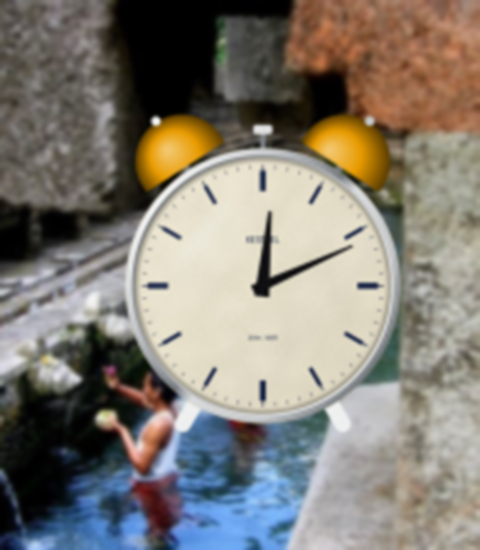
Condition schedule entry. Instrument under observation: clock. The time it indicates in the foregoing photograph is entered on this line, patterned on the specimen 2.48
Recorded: 12.11
